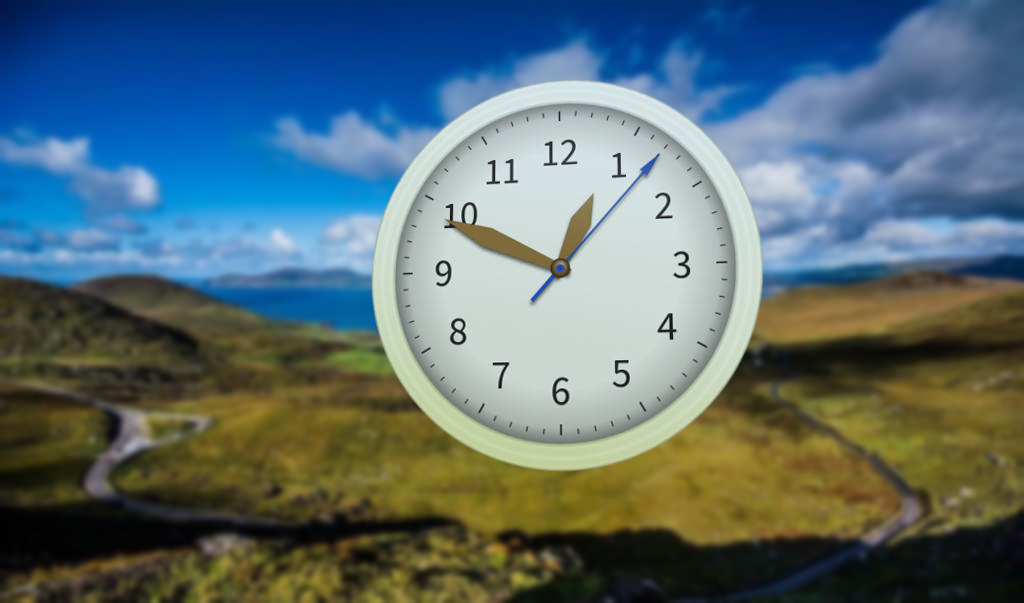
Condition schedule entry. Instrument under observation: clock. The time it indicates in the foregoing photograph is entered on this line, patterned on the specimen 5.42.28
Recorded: 12.49.07
